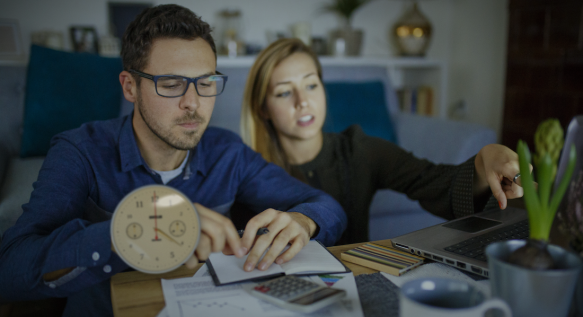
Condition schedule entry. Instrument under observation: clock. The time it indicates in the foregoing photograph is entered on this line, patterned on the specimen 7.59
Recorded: 4.21
